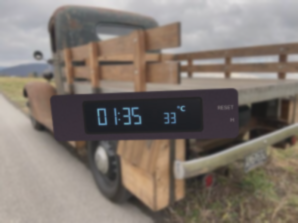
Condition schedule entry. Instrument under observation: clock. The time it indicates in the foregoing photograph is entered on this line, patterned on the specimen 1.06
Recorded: 1.35
